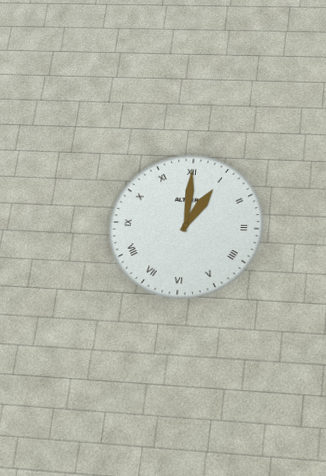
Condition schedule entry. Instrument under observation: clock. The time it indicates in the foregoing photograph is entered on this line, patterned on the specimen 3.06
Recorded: 1.00
